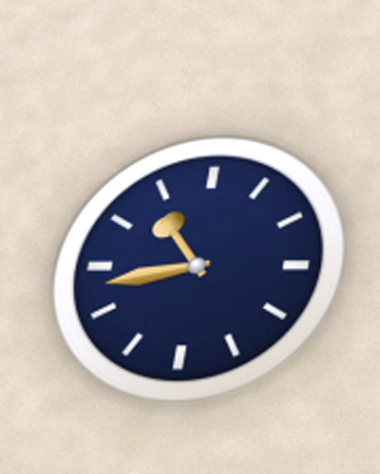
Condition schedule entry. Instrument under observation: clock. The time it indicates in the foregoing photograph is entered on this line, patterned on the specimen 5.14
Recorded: 10.43
